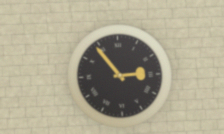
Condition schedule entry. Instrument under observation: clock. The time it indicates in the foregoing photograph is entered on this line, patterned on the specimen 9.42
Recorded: 2.54
